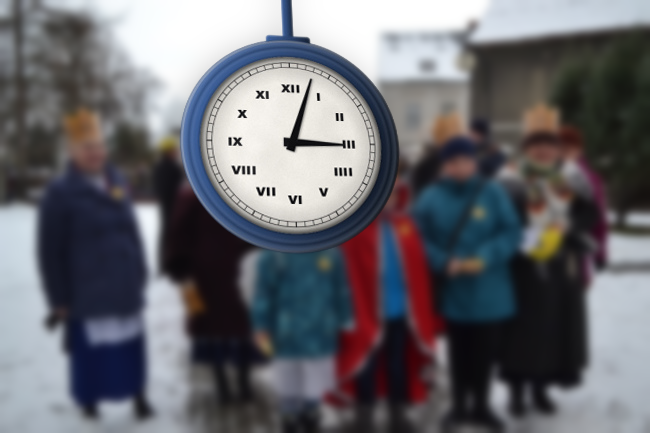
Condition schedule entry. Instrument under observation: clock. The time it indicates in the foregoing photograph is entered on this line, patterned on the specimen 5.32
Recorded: 3.03
